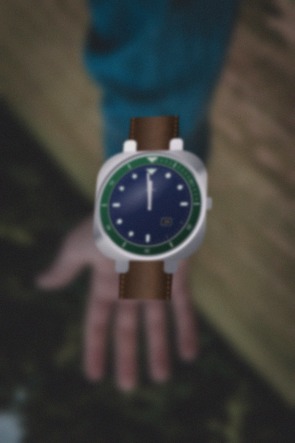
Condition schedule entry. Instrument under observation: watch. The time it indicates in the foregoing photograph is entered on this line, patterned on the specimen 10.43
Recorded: 11.59
